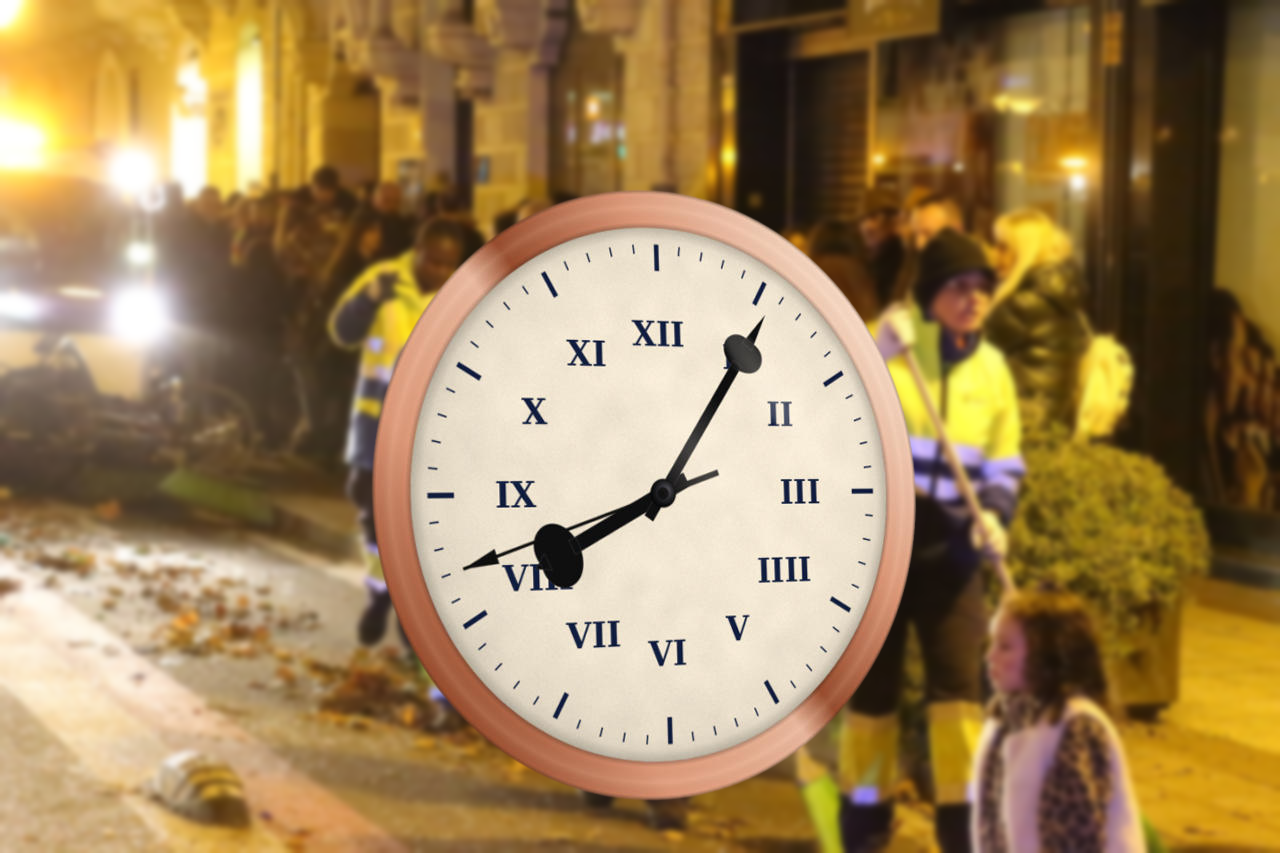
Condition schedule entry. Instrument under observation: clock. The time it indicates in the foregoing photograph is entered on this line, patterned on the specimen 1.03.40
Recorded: 8.05.42
